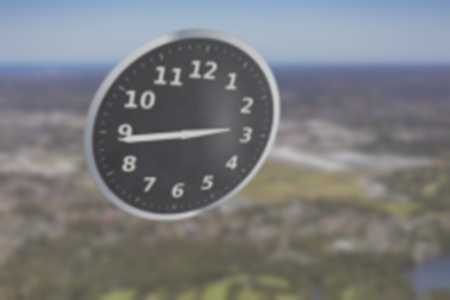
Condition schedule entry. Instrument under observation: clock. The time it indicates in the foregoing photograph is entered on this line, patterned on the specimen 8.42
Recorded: 2.44
